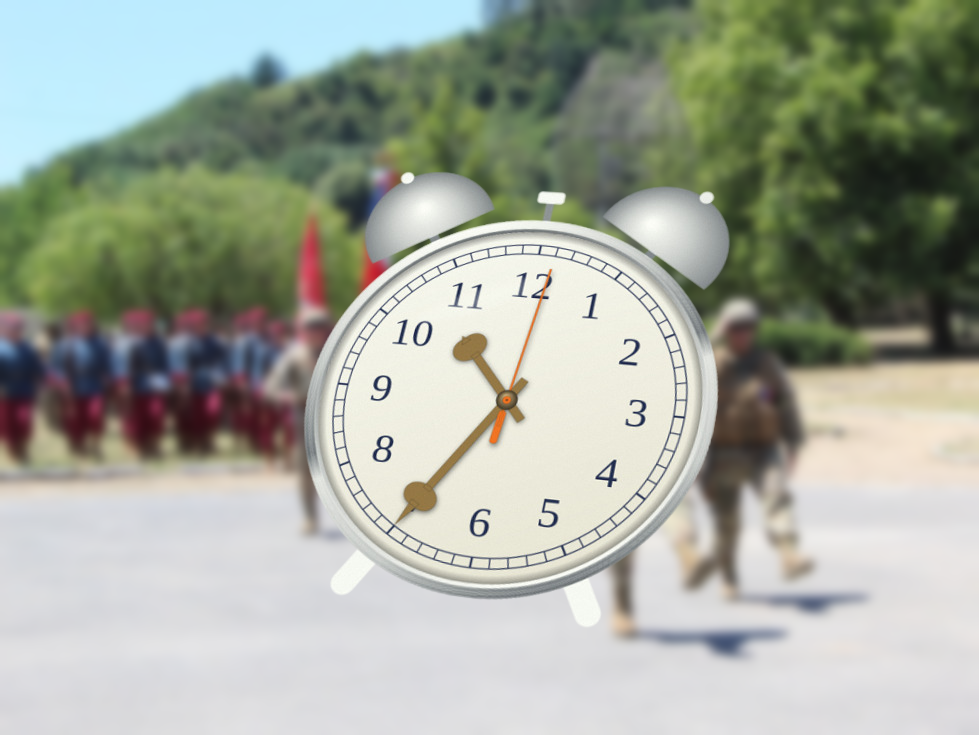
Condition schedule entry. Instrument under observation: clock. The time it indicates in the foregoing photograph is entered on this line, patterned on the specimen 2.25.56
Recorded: 10.35.01
